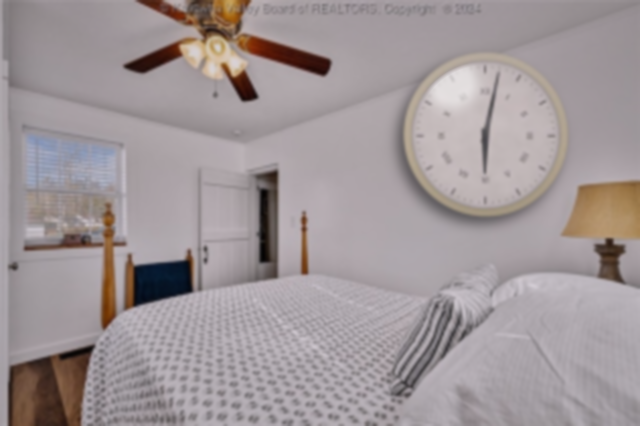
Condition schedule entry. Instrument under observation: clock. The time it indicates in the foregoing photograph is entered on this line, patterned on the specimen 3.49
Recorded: 6.02
